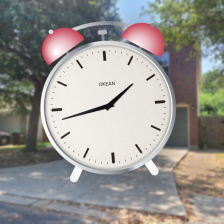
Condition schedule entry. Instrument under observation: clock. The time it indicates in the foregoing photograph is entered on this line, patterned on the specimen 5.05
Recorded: 1.43
